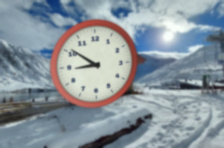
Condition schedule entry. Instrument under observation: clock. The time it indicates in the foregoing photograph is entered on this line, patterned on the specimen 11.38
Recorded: 8.51
